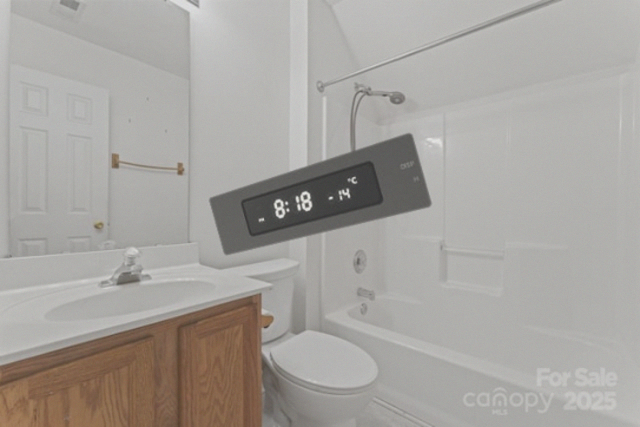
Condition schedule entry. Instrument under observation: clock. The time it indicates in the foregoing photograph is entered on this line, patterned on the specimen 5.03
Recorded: 8.18
